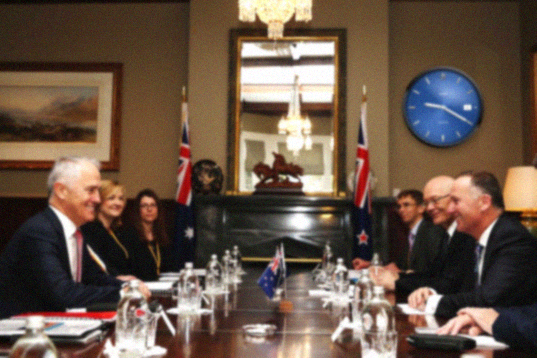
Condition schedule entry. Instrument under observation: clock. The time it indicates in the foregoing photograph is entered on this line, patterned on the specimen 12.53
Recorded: 9.20
